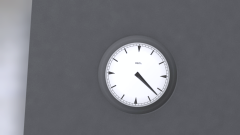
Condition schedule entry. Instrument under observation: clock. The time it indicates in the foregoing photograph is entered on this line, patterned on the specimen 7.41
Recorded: 4.22
